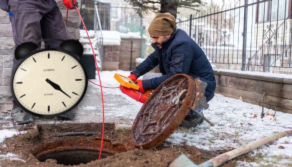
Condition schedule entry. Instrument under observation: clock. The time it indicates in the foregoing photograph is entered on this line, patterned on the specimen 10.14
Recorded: 4.22
